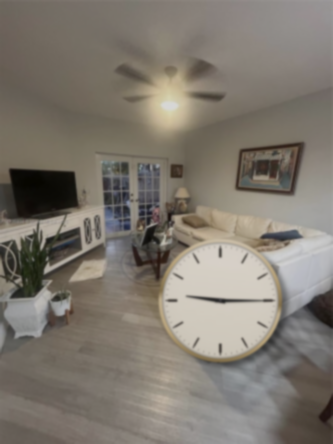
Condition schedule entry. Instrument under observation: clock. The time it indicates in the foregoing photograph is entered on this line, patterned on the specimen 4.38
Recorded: 9.15
